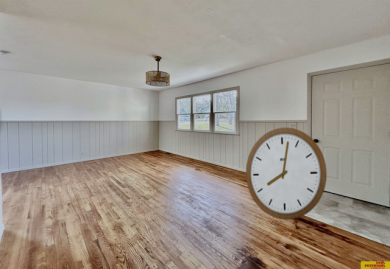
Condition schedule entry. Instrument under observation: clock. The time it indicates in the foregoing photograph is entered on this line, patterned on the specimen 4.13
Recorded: 8.02
